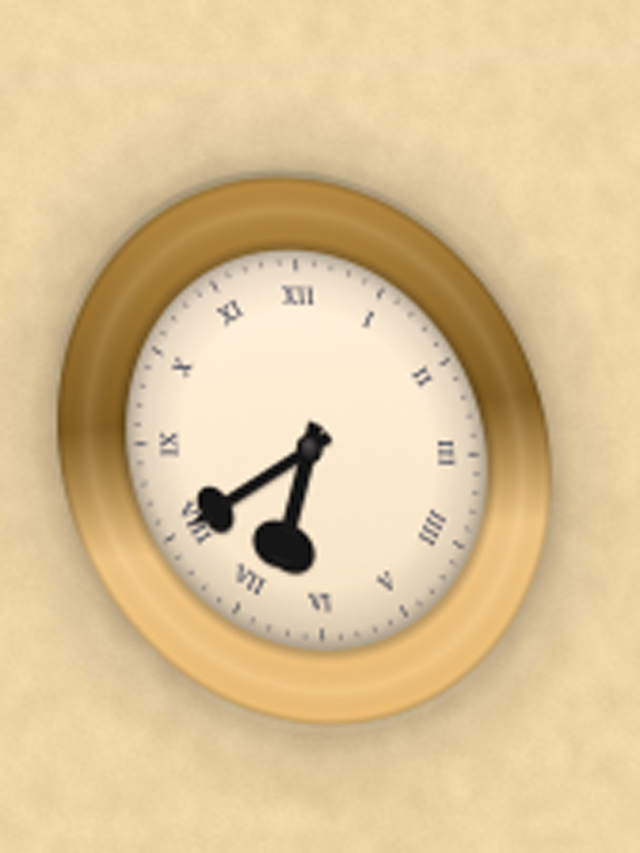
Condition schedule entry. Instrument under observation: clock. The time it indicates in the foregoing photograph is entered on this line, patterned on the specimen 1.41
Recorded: 6.40
